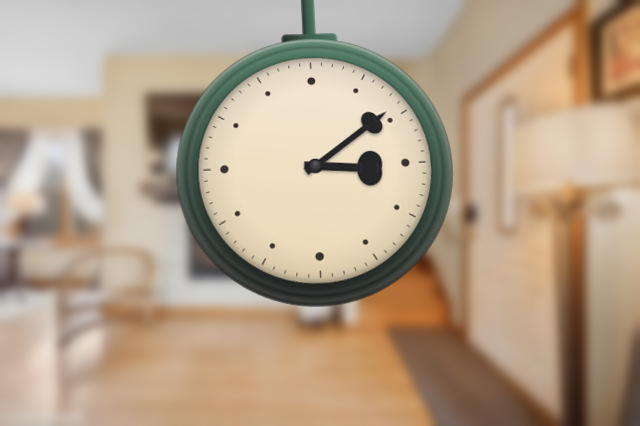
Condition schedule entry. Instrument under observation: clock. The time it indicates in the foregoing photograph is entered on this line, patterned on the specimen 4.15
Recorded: 3.09
